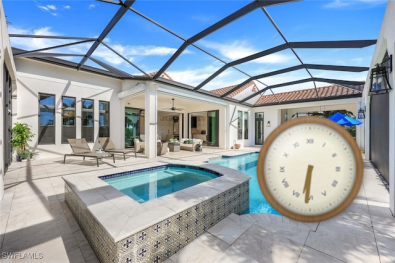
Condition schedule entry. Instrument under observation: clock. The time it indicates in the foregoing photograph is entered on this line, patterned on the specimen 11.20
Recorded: 6.31
